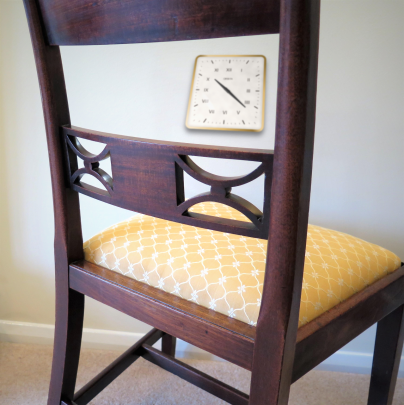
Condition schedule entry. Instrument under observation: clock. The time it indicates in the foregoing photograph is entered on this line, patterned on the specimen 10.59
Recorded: 10.22
